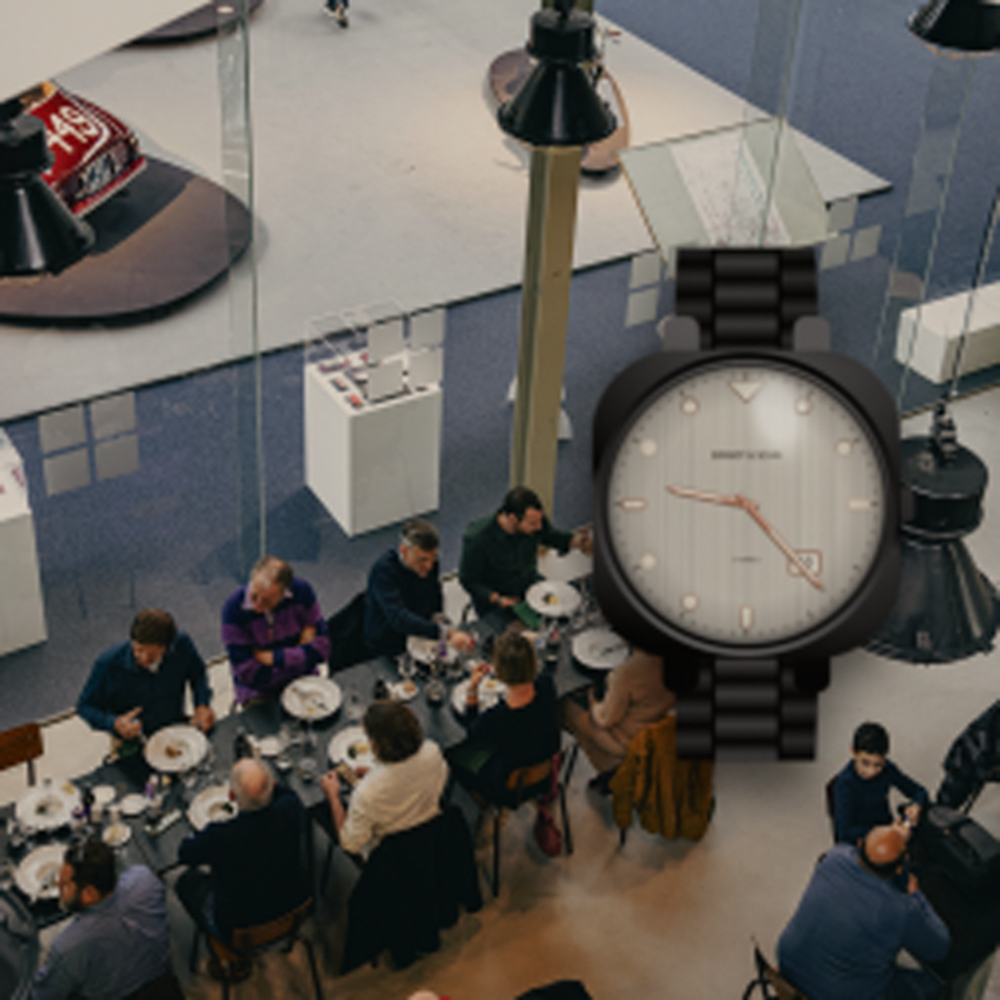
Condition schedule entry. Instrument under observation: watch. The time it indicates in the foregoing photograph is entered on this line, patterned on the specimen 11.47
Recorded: 9.23
